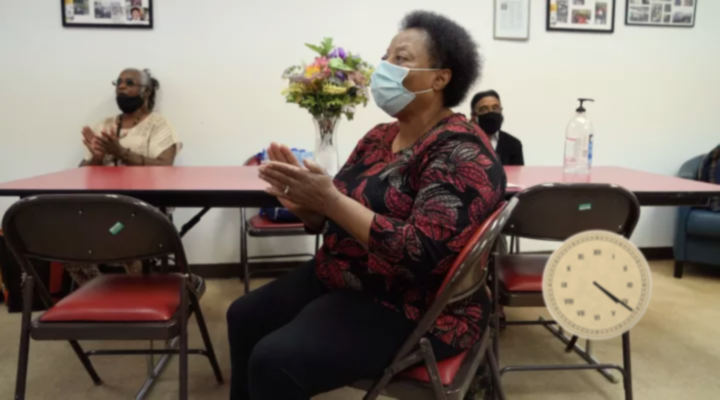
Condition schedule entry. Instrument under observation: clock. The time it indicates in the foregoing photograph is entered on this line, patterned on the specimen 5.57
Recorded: 4.21
